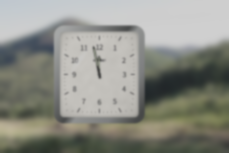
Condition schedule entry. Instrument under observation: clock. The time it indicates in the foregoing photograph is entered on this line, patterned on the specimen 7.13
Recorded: 11.58
